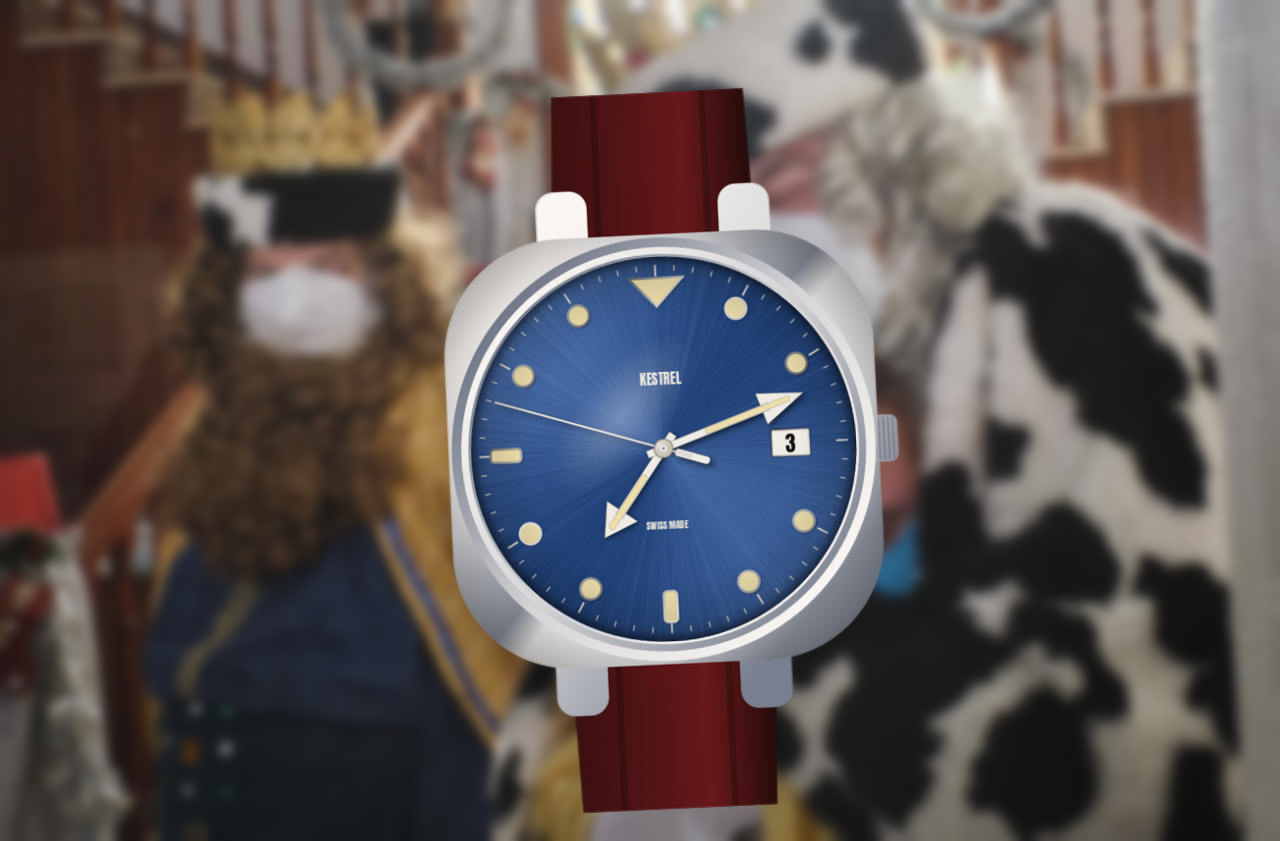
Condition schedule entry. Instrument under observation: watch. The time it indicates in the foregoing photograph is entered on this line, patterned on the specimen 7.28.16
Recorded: 7.11.48
